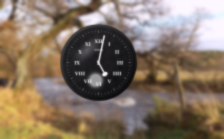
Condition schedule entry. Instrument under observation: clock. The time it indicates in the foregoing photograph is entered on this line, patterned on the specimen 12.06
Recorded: 5.02
